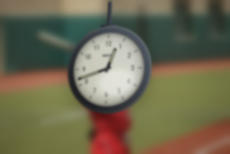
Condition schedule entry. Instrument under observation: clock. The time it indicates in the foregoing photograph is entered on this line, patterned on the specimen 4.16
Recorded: 12.42
